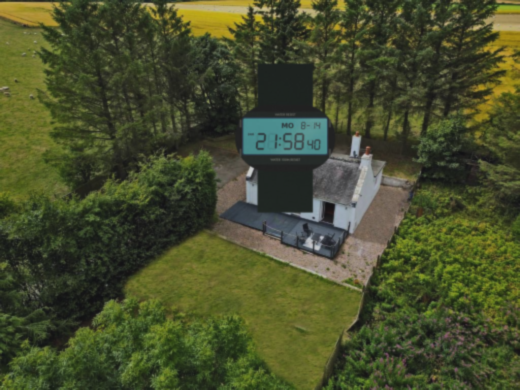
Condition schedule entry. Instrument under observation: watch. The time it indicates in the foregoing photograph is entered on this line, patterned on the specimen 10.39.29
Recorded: 21.58.40
